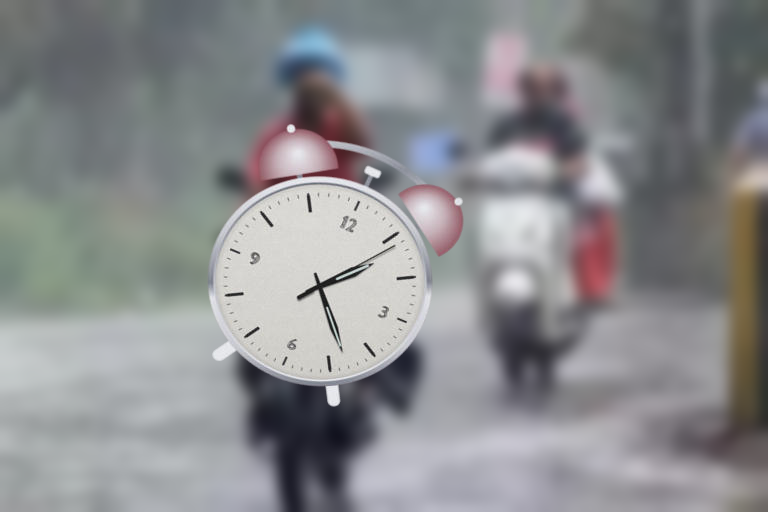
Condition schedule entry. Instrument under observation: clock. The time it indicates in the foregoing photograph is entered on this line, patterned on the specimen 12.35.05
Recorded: 1.23.06
